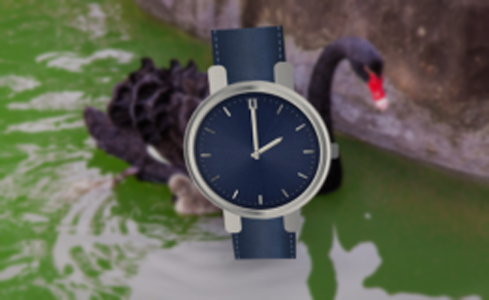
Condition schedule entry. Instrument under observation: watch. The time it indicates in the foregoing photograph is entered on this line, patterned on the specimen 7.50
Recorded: 2.00
